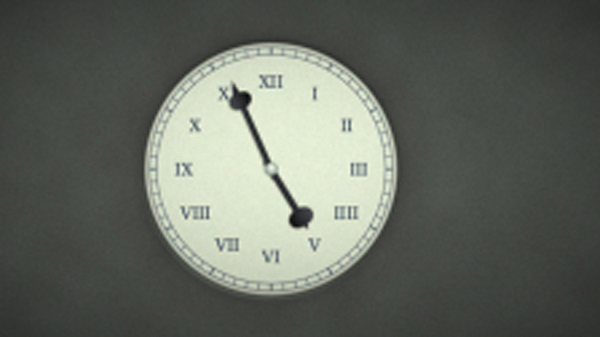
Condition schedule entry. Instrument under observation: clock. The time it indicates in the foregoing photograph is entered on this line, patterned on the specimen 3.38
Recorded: 4.56
